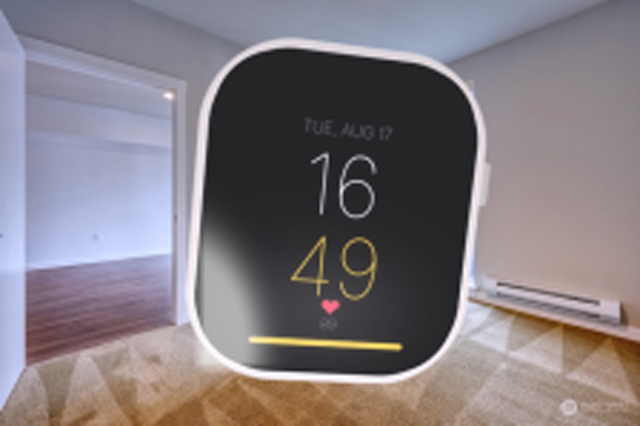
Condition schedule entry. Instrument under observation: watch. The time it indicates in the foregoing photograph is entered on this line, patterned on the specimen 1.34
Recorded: 16.49
